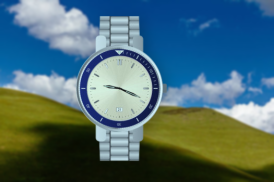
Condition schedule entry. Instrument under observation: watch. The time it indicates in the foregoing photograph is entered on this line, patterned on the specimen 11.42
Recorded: 9.19
